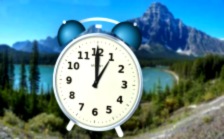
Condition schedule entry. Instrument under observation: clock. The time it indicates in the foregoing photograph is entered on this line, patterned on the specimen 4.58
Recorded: 1.00
